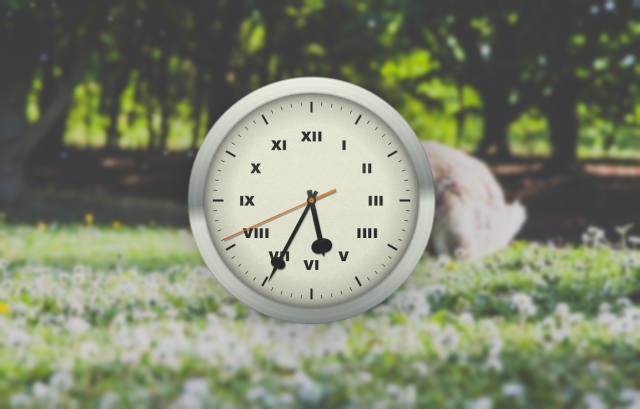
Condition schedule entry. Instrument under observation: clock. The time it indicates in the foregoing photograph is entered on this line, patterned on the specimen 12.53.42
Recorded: 5.34.41
